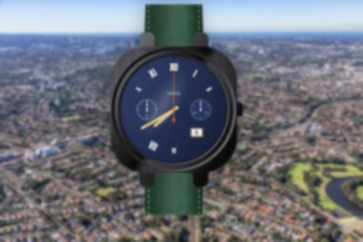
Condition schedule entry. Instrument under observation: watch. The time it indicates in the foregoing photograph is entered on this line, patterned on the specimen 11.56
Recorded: 7.40
